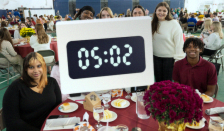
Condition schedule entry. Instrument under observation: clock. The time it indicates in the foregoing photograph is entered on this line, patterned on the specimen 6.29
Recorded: 5.02
